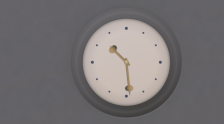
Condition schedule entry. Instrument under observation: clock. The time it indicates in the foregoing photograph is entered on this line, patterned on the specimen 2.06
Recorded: 10.29
